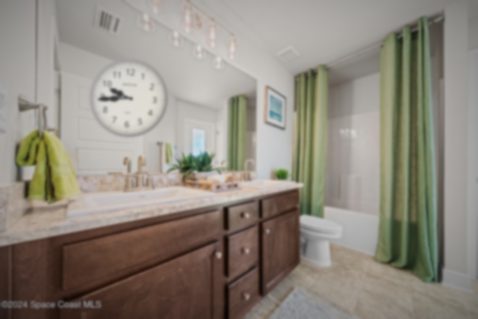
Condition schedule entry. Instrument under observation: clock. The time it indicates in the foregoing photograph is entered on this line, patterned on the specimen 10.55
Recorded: 9.44
